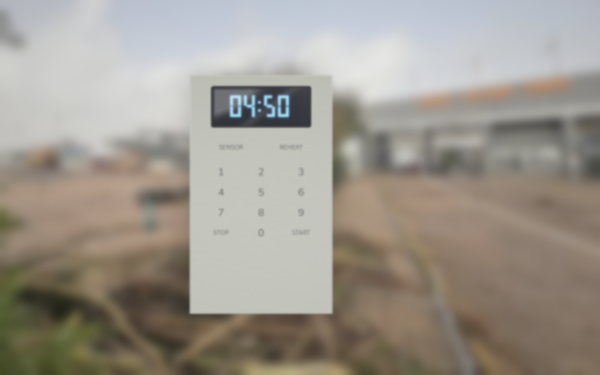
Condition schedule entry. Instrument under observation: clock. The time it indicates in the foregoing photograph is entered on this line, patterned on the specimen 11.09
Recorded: 4.50
